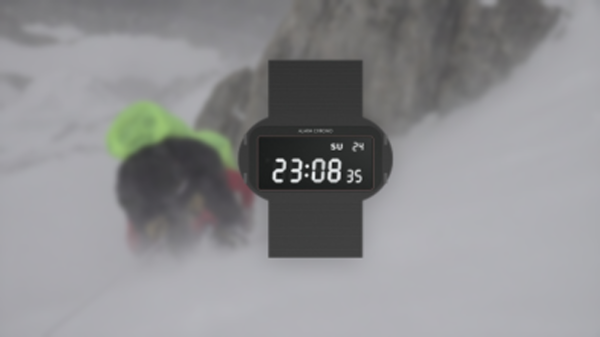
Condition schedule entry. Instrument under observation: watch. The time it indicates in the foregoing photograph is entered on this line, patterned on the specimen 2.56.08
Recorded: 23.08.35
